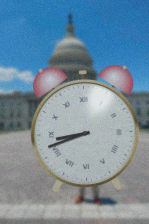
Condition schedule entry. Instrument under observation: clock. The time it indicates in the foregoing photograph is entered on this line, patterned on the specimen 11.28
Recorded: 8.42
